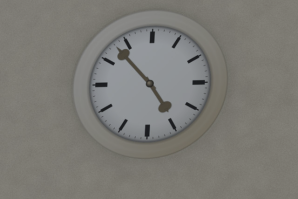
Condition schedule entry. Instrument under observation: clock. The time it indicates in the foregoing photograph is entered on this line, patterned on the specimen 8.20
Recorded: 4.53
